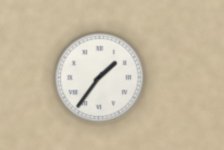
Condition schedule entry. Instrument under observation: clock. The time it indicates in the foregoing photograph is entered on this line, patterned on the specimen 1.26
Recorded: 1.36
